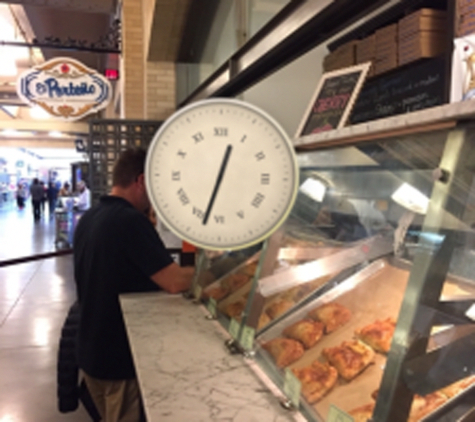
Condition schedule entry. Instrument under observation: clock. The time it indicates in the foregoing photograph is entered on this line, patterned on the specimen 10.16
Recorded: 12.33
